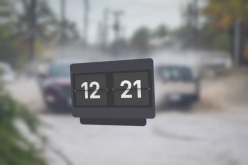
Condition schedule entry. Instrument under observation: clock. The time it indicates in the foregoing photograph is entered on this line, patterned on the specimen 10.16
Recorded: 12.21
